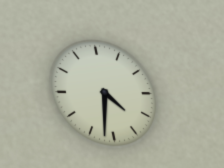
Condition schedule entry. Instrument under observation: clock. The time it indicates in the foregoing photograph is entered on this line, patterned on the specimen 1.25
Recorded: 4.32
